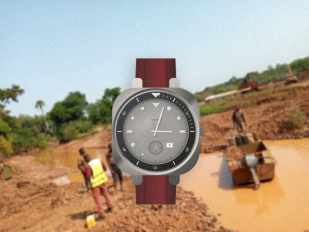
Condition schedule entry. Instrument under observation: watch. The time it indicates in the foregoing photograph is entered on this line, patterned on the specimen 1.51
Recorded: 3.03
